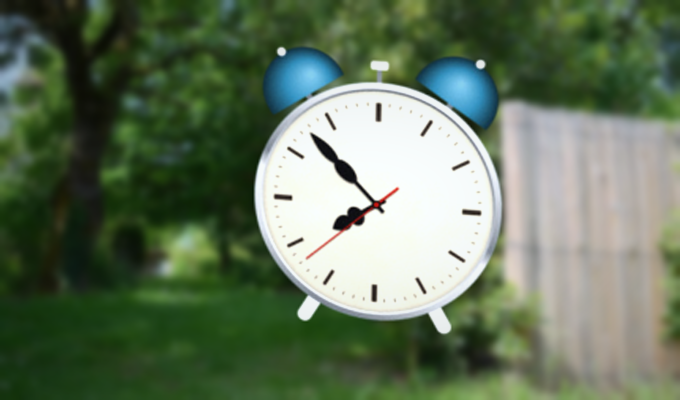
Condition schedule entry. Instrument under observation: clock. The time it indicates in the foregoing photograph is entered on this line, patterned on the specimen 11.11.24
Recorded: 7.52.38
